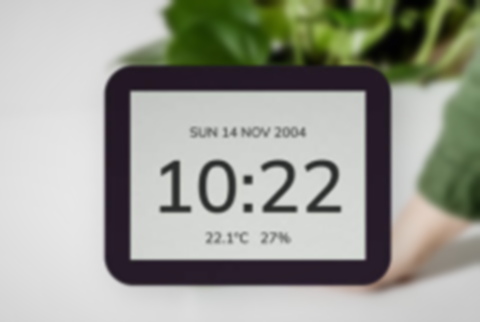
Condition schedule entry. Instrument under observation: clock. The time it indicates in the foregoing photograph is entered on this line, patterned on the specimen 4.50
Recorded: 10.22
